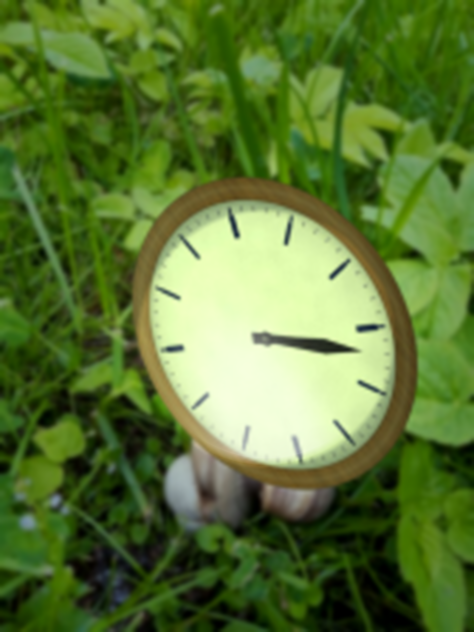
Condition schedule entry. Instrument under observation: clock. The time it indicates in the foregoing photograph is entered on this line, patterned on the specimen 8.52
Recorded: 3.17
